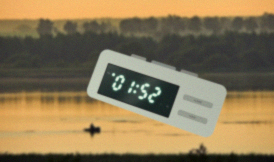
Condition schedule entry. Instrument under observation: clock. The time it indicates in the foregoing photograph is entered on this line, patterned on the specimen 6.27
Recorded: 1.52
